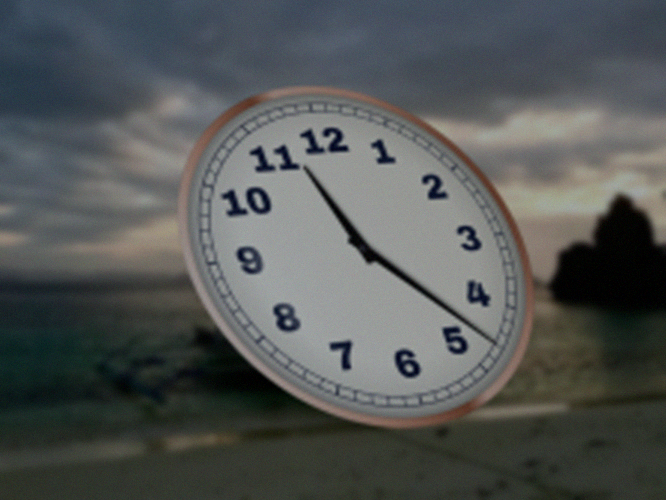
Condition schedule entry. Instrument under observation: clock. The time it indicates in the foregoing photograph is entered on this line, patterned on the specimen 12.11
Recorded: 11.23
